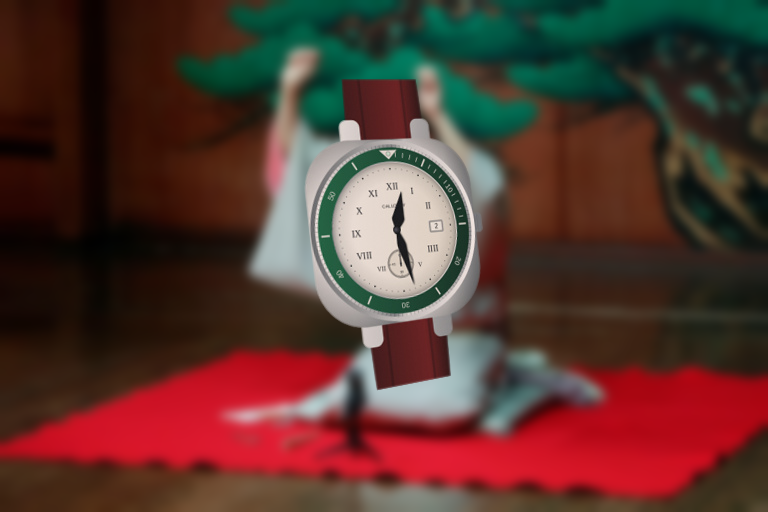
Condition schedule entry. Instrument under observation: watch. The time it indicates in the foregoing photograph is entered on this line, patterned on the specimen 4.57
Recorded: 12.28
